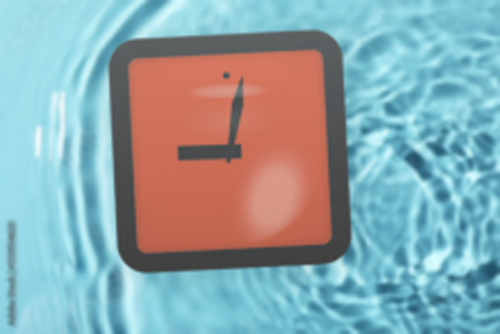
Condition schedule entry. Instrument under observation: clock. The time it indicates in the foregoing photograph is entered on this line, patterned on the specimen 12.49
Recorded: 9.02
